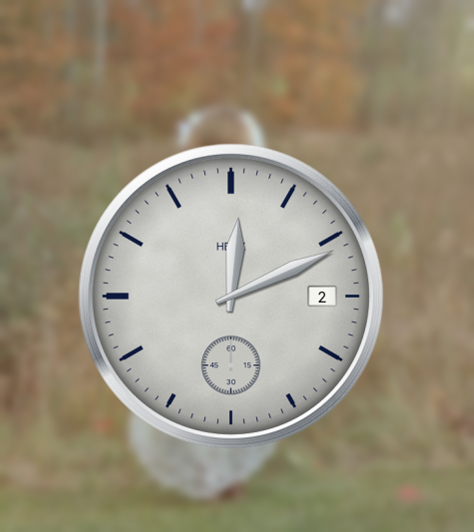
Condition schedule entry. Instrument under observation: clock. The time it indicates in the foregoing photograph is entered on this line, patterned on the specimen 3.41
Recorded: 12.11
